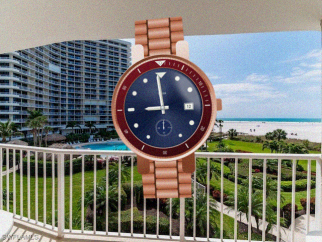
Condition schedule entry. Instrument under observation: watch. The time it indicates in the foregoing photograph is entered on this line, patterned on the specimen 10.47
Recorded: 8.59
